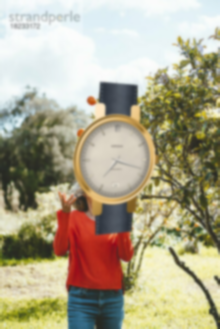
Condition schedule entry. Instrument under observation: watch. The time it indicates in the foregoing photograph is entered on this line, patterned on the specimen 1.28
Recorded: 7.18
